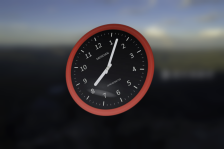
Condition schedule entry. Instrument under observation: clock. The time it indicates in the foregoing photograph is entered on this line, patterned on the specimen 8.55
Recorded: 8.07
